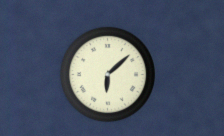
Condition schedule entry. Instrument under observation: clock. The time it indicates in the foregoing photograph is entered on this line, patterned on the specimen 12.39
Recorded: 6.08
